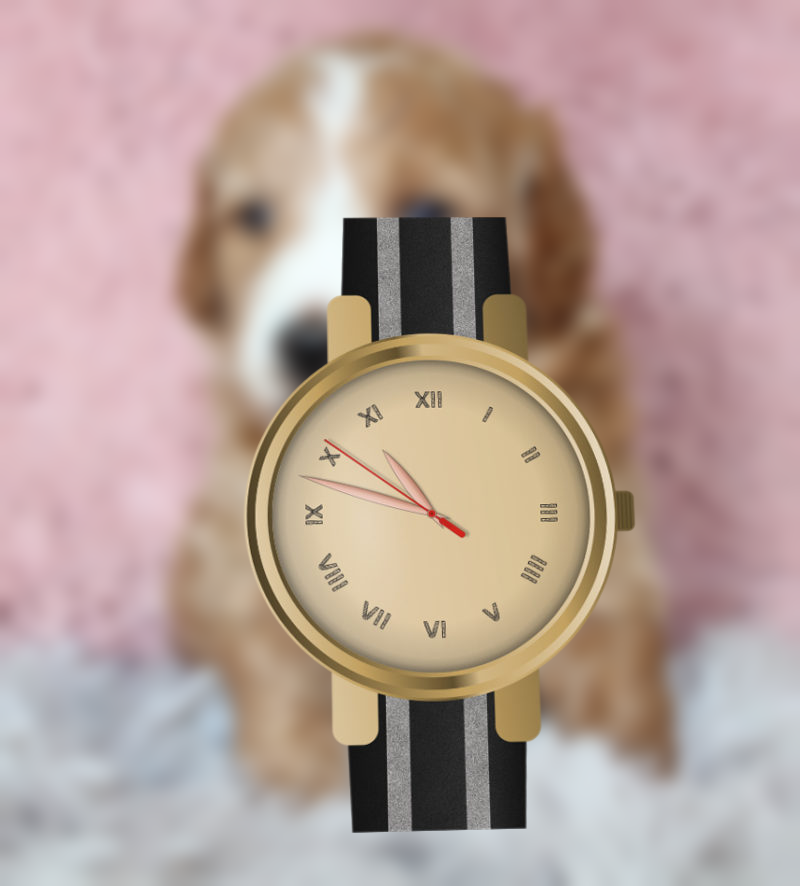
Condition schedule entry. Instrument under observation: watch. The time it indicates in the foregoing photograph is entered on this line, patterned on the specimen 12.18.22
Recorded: 10.47.51
